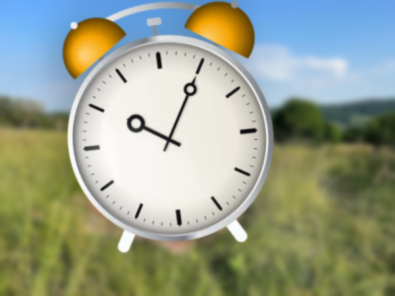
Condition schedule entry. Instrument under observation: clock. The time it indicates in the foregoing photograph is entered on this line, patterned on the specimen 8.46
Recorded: 10.05
